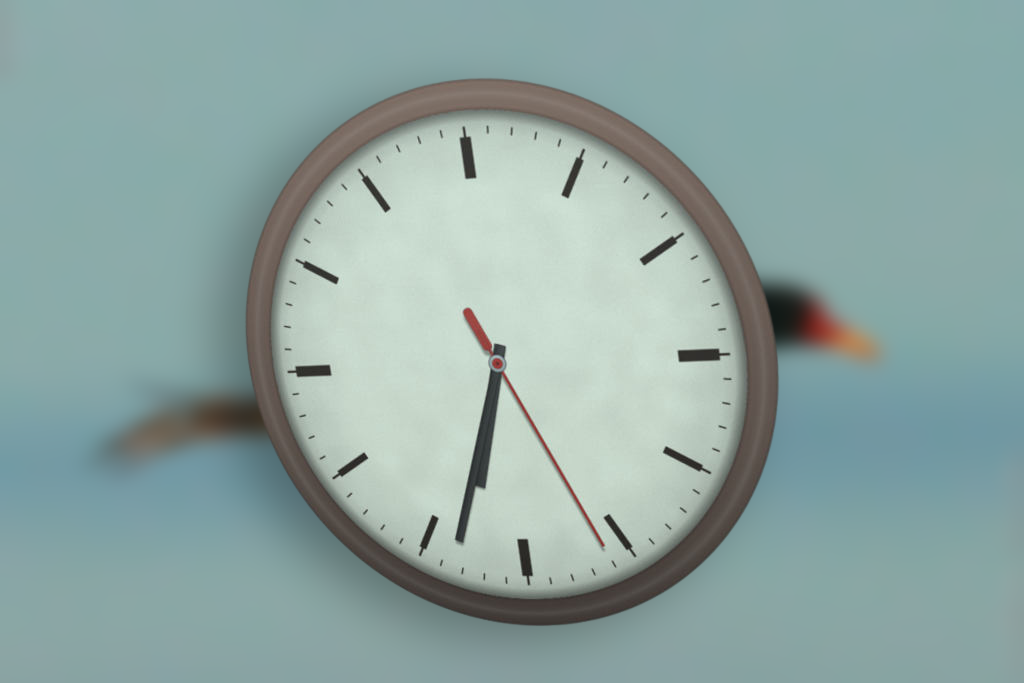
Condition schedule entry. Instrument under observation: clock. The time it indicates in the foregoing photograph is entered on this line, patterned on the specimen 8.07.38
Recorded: 6.33.26
